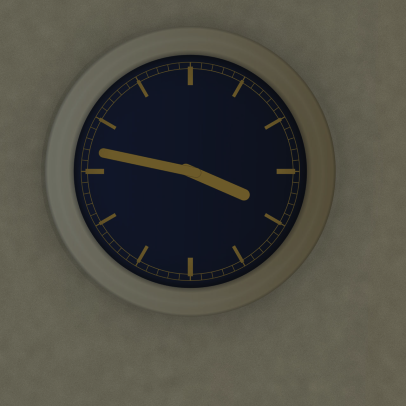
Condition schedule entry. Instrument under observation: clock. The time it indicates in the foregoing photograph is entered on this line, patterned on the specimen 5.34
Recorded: 3.47
